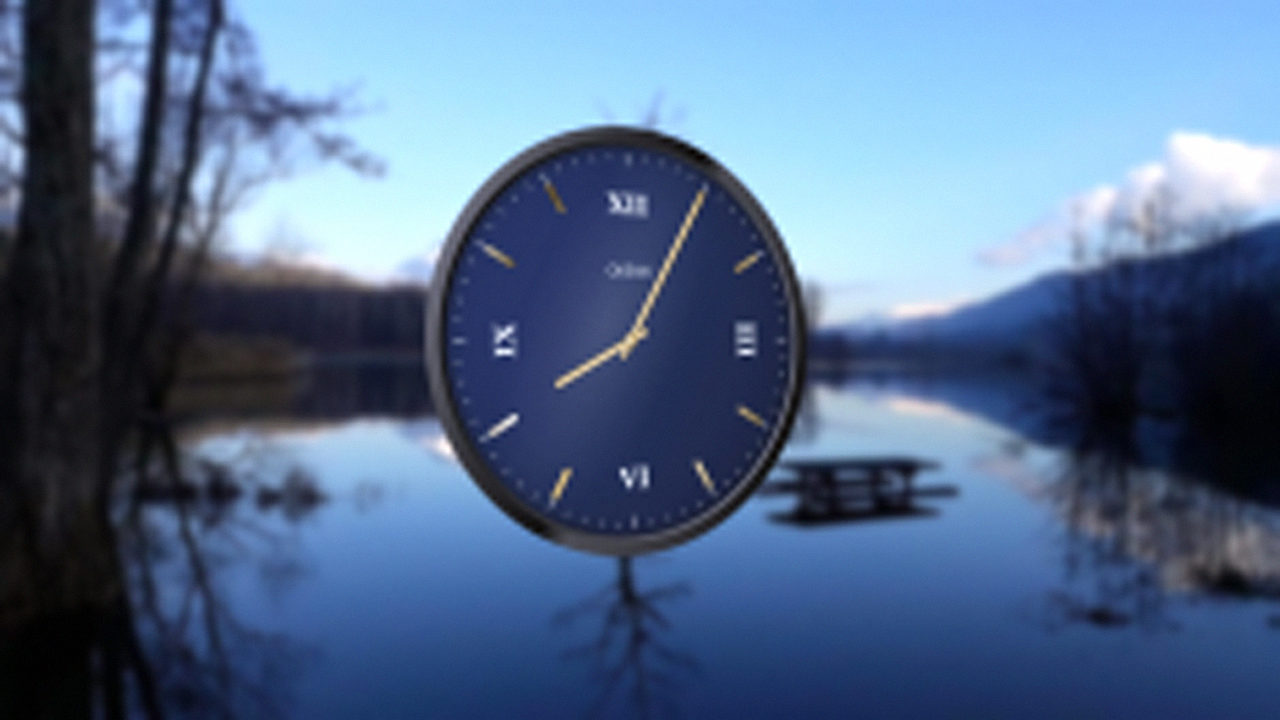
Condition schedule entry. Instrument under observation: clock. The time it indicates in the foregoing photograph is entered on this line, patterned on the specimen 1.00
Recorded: 8.05
